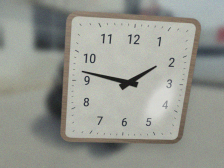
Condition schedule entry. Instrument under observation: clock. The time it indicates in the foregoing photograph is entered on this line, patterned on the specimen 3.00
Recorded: 1.47
